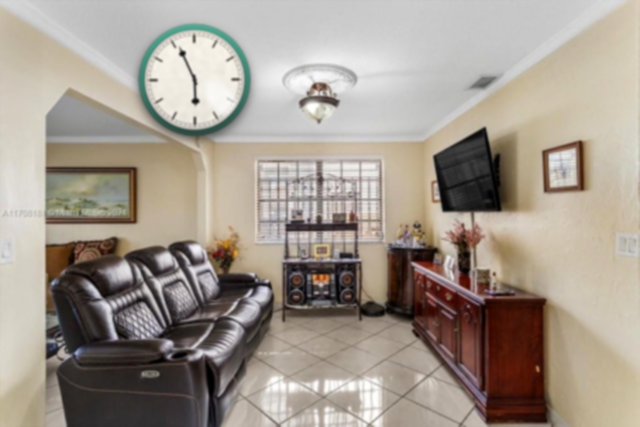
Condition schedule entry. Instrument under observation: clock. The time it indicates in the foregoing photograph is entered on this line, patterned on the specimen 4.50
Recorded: 5.56
